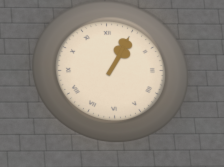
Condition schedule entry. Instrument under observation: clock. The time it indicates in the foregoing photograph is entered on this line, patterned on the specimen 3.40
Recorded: 1.05
